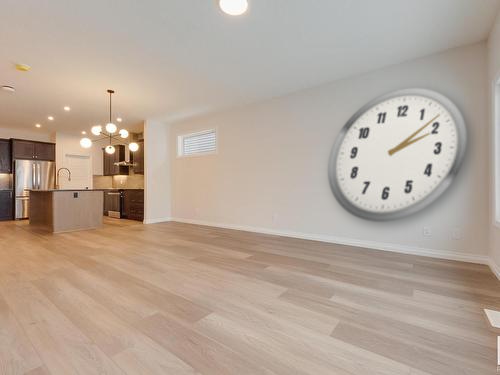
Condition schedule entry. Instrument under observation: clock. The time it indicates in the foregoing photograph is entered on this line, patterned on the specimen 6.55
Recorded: 2.08
